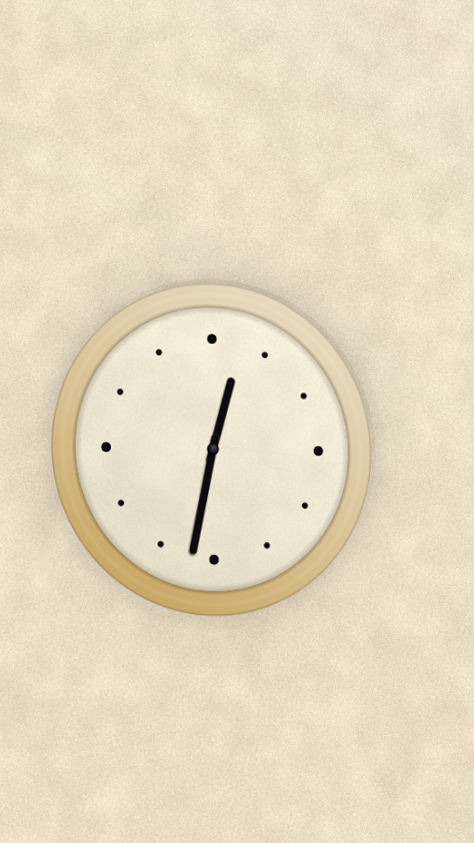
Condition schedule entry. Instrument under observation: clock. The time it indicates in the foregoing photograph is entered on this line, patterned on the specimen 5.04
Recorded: 12.32
